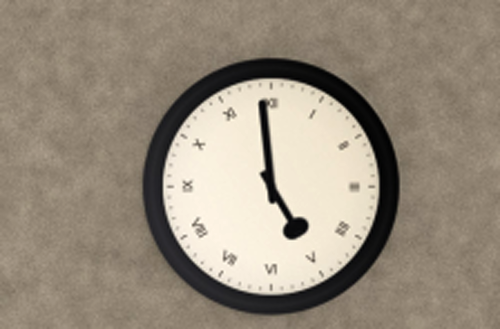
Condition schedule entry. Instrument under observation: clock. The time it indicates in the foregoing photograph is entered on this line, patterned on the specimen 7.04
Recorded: 4.59
